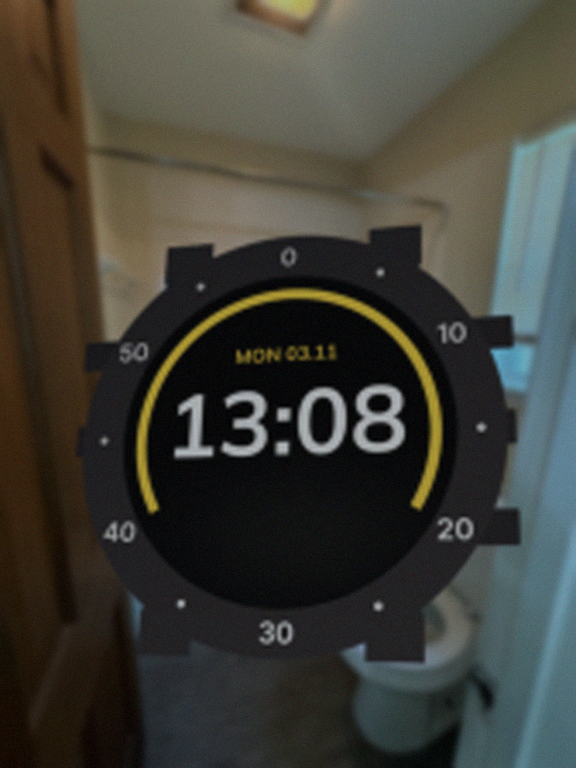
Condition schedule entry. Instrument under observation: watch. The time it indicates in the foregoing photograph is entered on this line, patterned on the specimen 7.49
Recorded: 13.08
